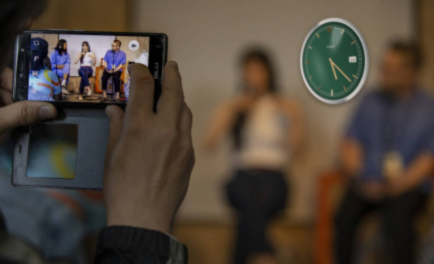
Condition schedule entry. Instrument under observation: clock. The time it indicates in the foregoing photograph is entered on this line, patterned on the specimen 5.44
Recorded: 5.22
